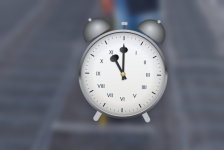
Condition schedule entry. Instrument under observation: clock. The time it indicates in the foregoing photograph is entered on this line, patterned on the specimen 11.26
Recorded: 11.00
